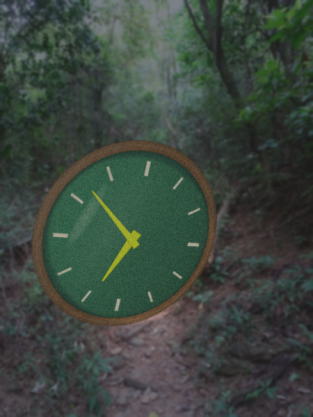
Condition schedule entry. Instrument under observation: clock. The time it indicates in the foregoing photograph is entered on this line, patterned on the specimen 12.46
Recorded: 6.52
